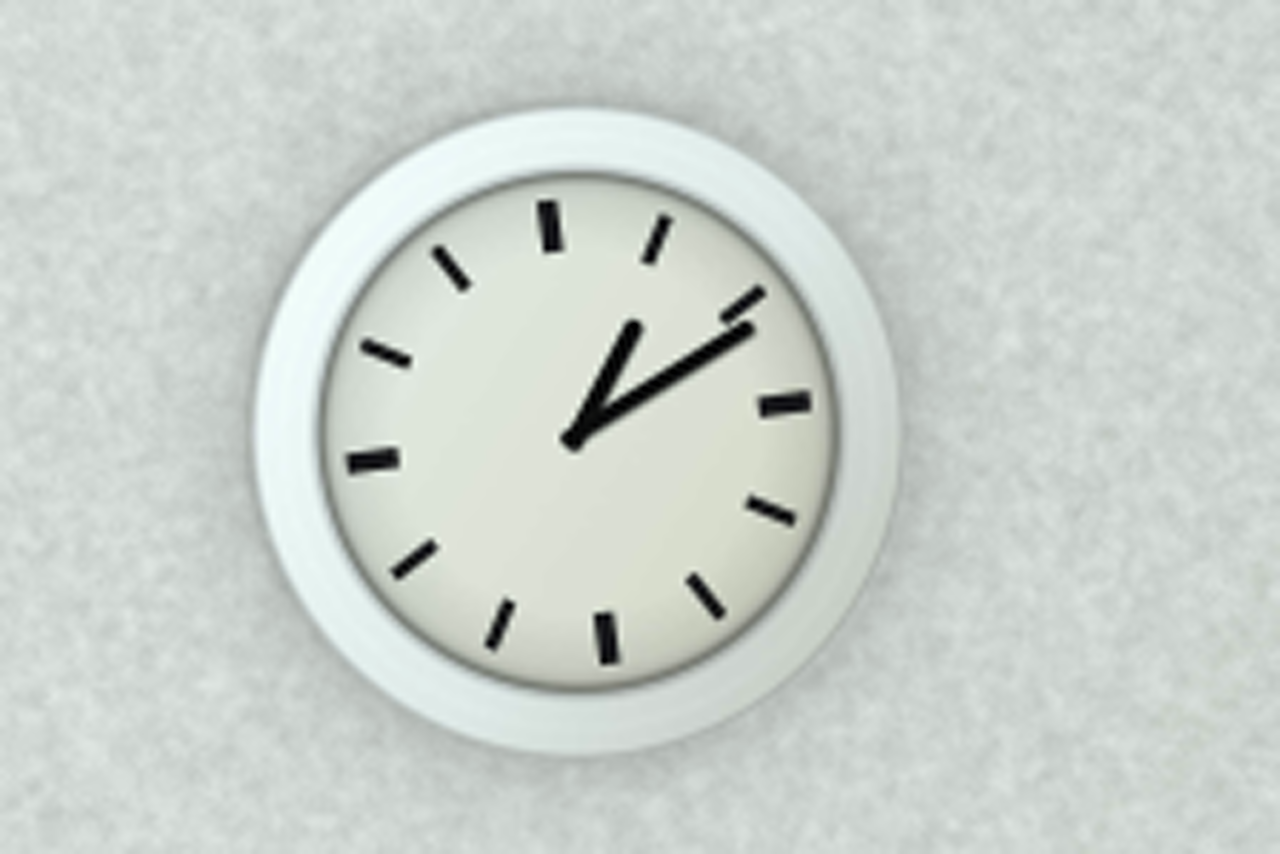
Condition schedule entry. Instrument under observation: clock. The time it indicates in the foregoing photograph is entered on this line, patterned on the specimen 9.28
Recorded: 1.11
